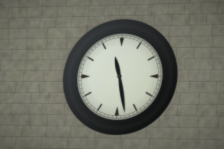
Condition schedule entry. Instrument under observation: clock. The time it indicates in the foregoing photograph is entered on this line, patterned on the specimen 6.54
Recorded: 11.28
